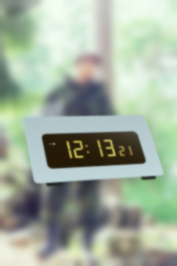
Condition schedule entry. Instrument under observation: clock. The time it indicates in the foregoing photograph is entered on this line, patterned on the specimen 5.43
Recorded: 12.13
